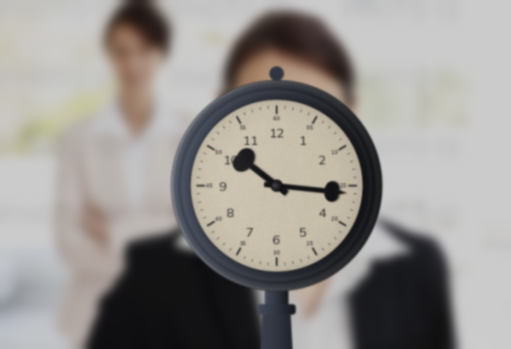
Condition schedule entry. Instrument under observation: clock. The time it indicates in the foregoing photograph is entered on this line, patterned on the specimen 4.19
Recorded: 10.16
